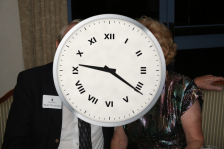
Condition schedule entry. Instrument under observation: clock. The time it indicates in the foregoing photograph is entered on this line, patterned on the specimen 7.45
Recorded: 9.21
